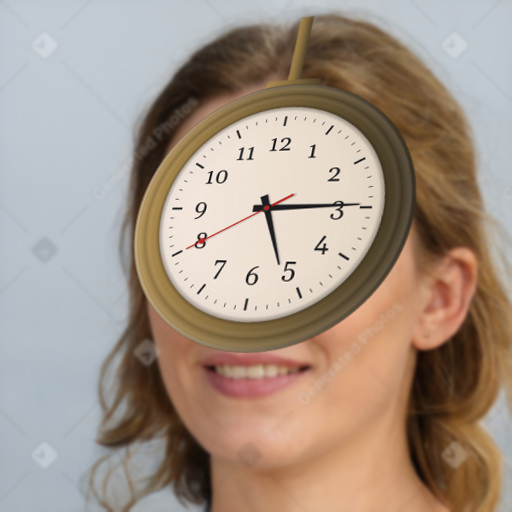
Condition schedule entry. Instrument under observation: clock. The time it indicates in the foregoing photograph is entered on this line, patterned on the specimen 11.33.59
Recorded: 5.14.40
